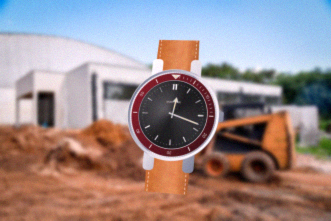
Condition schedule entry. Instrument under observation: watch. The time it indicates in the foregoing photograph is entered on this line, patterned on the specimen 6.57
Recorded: 12.18
